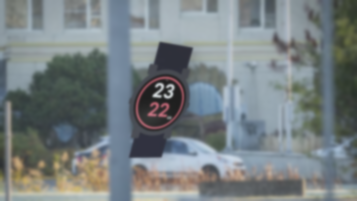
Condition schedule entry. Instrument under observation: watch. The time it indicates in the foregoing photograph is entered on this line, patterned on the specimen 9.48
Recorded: 23.22
